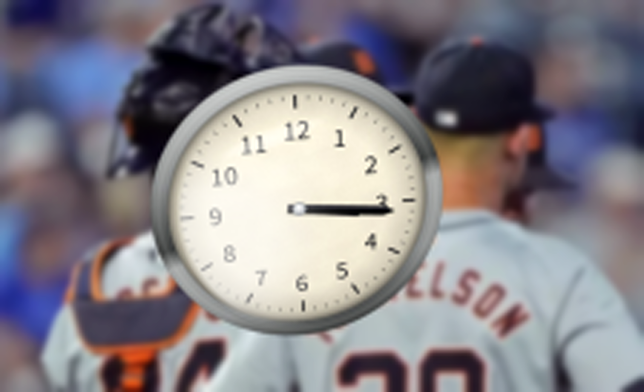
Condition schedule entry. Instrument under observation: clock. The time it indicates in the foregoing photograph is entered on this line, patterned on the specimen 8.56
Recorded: 3.16
